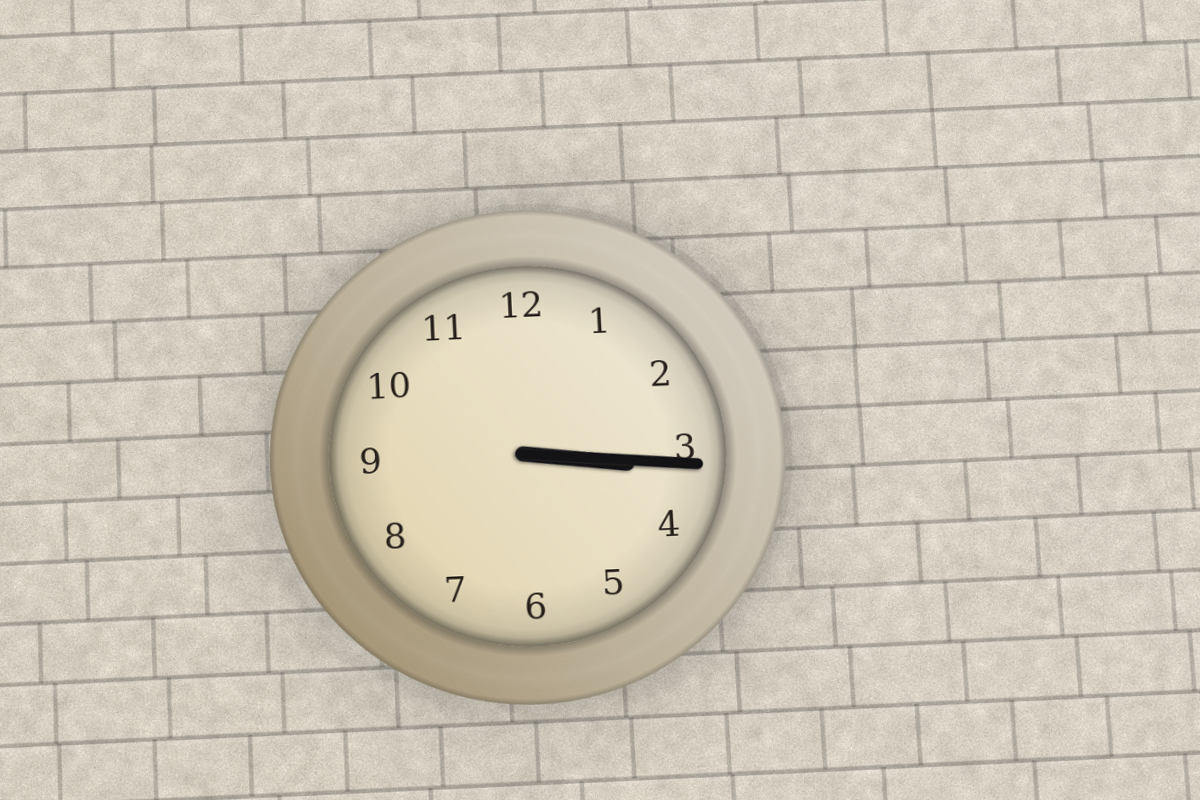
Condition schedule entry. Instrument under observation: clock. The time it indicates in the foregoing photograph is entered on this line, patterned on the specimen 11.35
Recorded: 3.16
